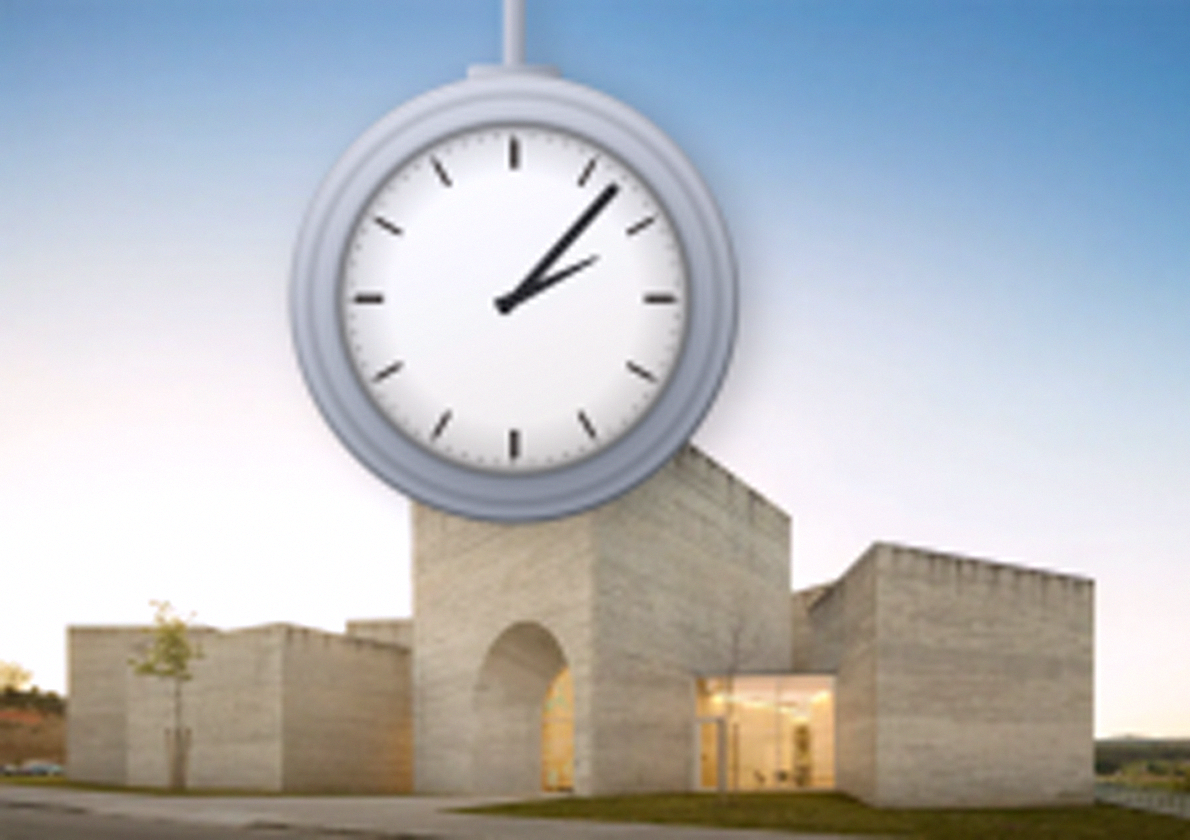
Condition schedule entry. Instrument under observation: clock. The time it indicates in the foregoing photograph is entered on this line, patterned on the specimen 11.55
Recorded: 2.07
